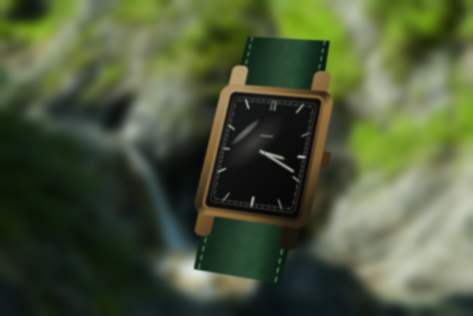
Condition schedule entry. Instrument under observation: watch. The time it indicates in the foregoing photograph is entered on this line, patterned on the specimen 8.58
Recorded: 3.19
